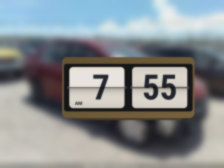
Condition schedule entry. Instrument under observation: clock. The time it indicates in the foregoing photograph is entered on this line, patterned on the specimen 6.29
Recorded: 7.55
